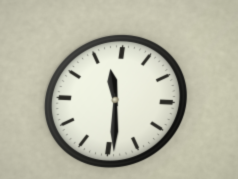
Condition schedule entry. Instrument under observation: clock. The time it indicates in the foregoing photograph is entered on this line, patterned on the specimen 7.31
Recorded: 11.29
